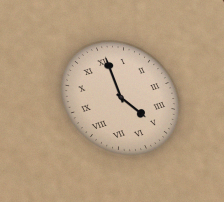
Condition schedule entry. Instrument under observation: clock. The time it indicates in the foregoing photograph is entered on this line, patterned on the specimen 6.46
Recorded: 5.01
